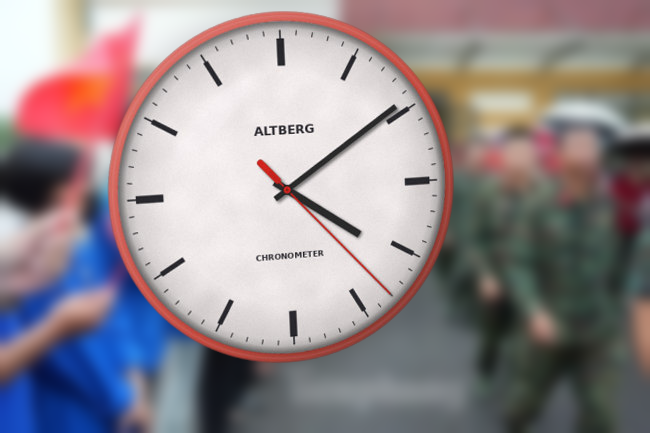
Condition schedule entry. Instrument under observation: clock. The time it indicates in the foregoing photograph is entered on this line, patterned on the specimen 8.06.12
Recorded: 4.09.23
